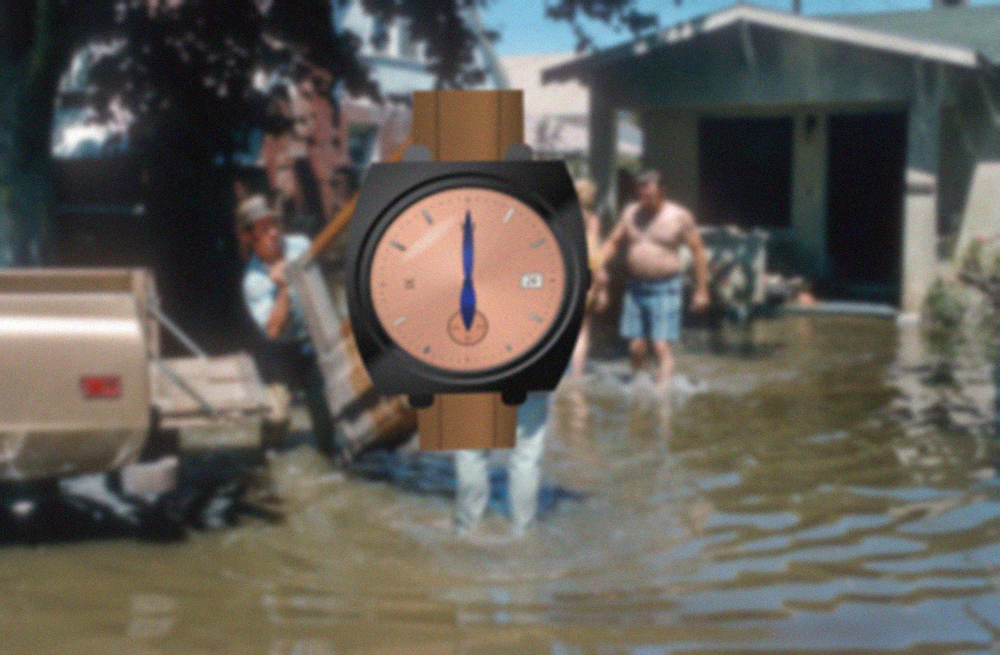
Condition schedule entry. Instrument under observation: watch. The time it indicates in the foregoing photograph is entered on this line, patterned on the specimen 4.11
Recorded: 6.00
